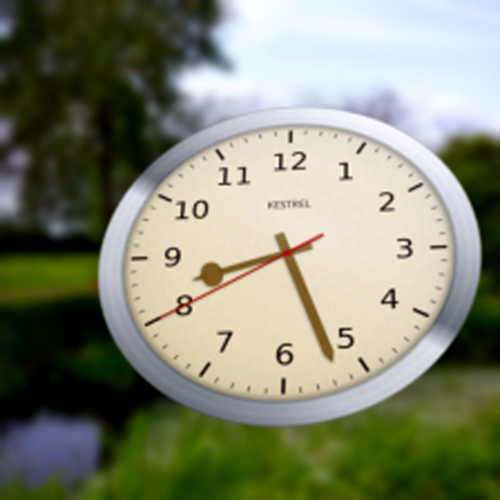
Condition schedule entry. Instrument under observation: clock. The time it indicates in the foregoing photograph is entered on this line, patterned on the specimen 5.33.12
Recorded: 8.26.40
